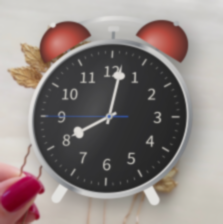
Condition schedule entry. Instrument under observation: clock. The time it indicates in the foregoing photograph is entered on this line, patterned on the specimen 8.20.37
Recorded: 8.01.45
